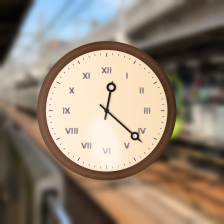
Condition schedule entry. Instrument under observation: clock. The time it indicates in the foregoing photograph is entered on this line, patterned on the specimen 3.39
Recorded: 12.22
